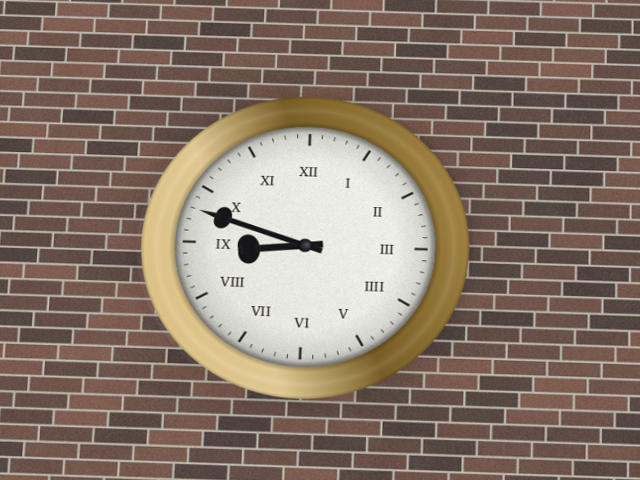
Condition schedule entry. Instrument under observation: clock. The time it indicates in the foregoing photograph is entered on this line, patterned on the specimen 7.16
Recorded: 8.48
